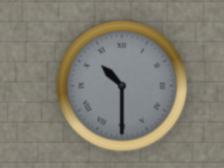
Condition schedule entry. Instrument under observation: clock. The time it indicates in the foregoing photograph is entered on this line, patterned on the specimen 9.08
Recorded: 10.30
